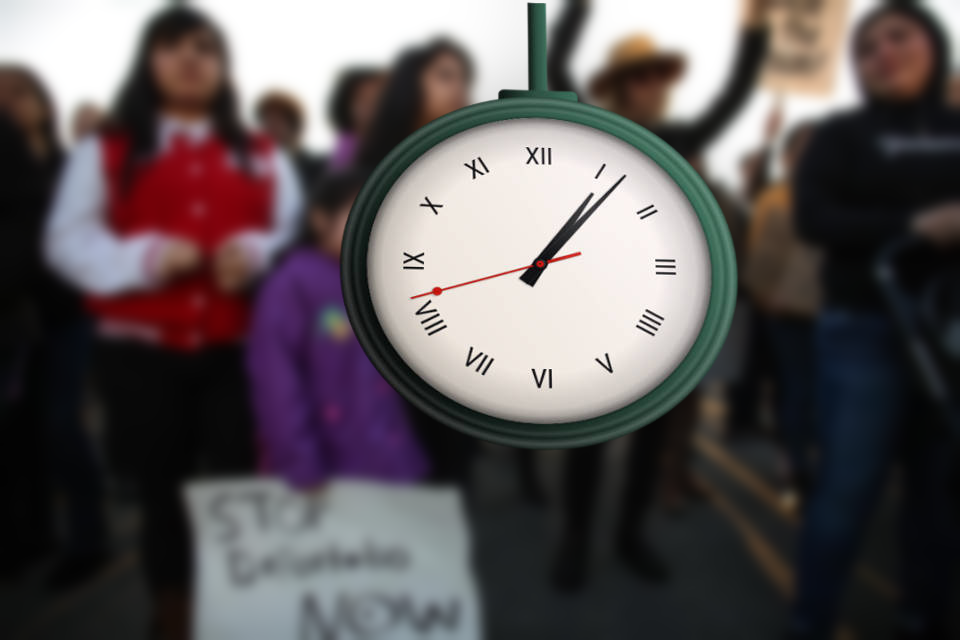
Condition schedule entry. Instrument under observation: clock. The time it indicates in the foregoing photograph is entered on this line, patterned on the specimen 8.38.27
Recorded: 1.06.42
